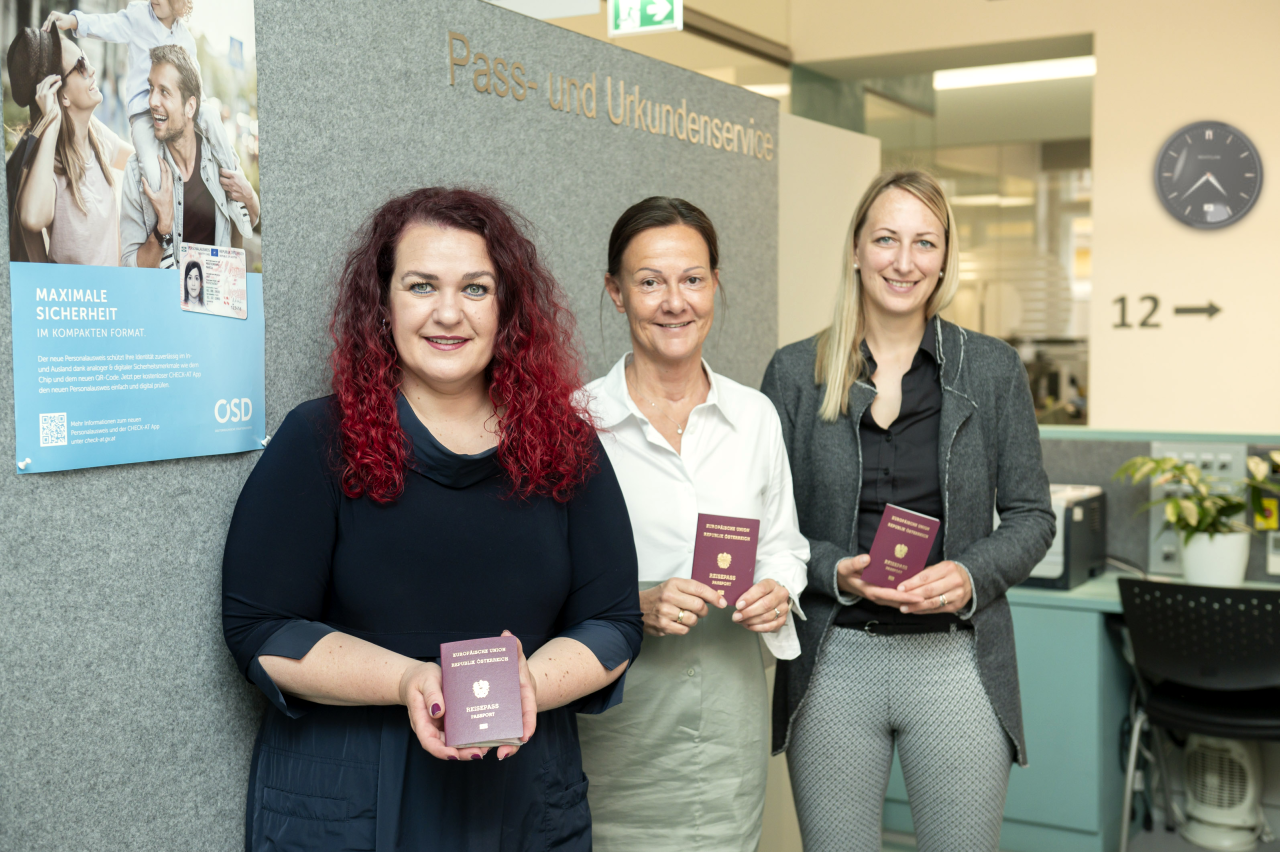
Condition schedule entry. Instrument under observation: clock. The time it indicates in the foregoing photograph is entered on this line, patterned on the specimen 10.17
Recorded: 4.38
